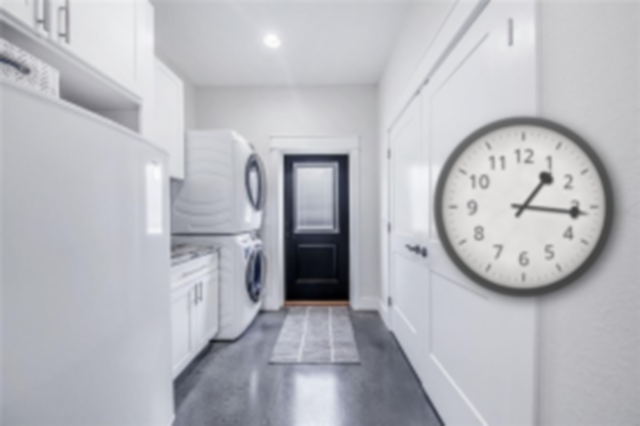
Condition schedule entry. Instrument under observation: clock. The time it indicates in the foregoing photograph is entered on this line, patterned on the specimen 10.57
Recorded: 1.16
